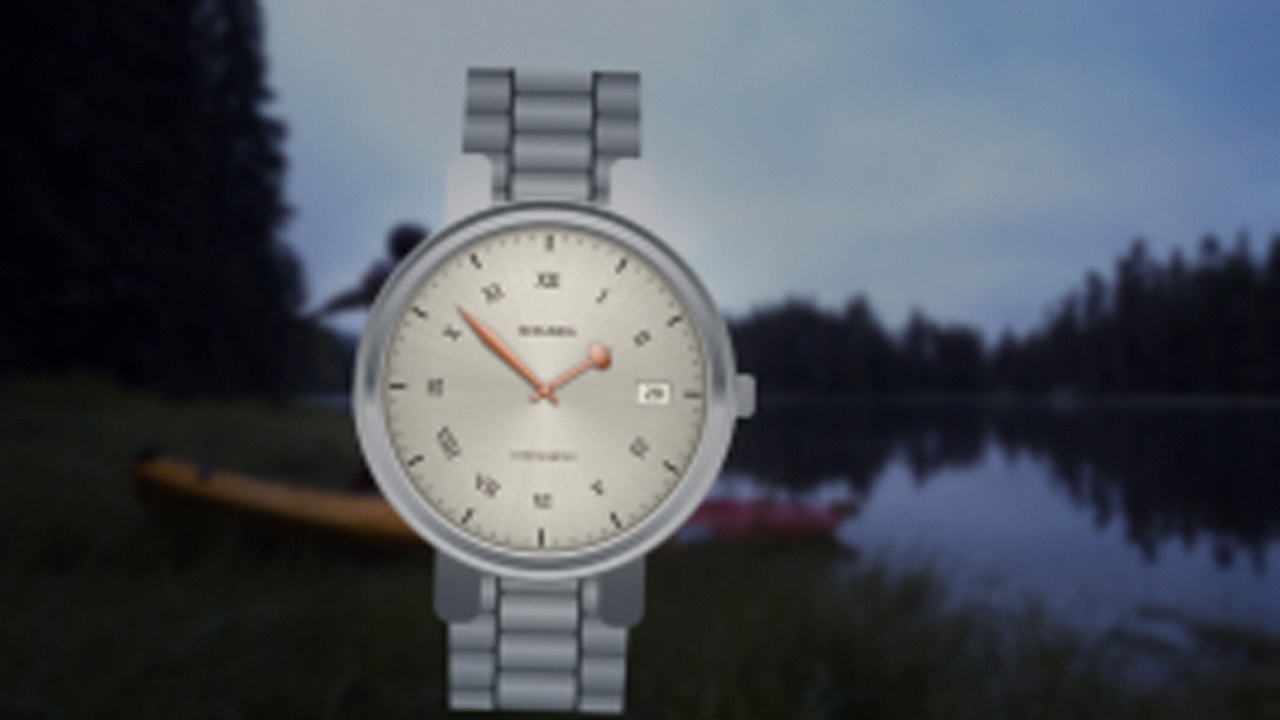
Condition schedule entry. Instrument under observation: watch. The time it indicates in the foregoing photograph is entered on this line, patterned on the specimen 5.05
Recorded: 1.52
